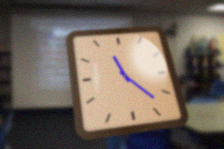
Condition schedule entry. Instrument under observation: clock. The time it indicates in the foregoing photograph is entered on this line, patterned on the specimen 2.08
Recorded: 11.23
